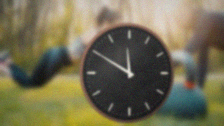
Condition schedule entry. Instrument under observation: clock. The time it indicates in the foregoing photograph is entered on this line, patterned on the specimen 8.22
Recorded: 11.50
